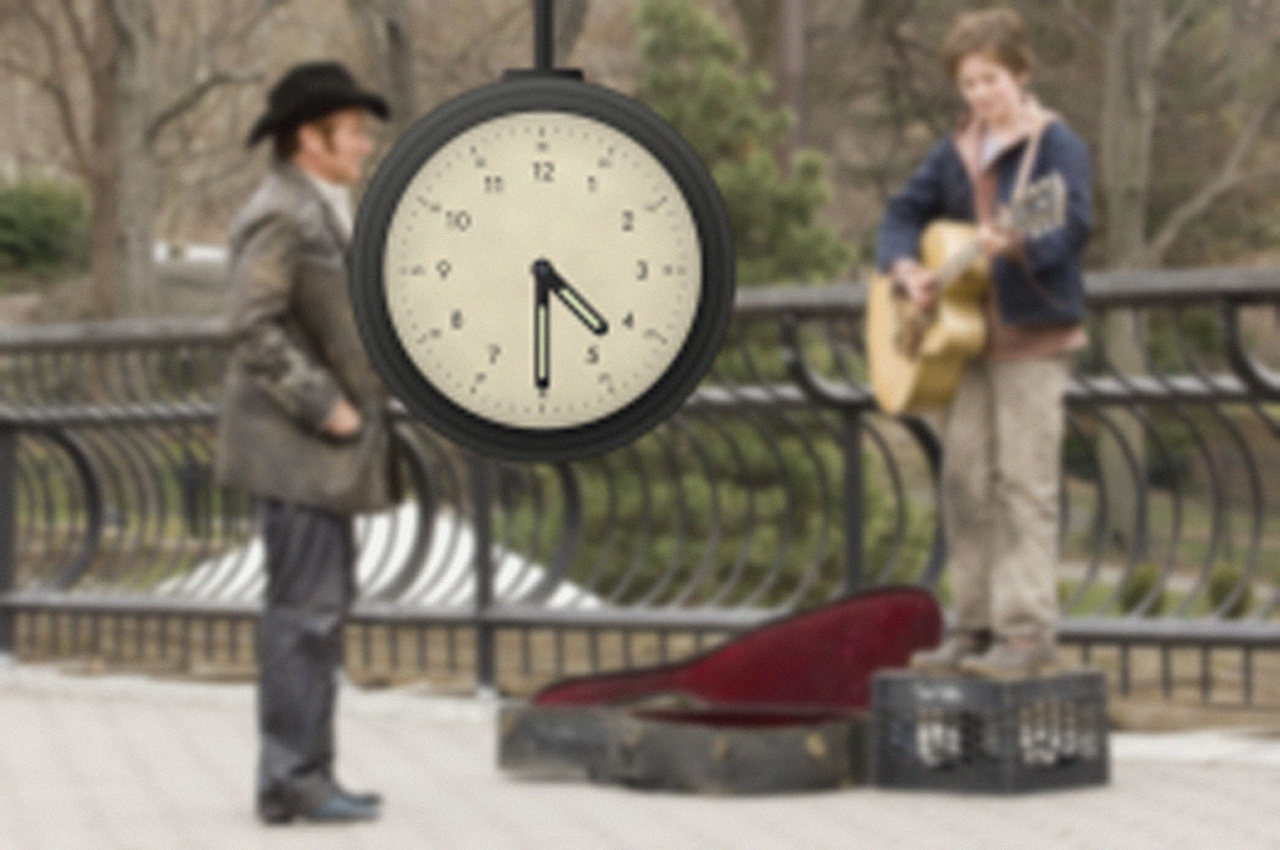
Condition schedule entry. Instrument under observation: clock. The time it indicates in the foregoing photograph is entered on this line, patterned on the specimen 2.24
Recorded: 4.30
